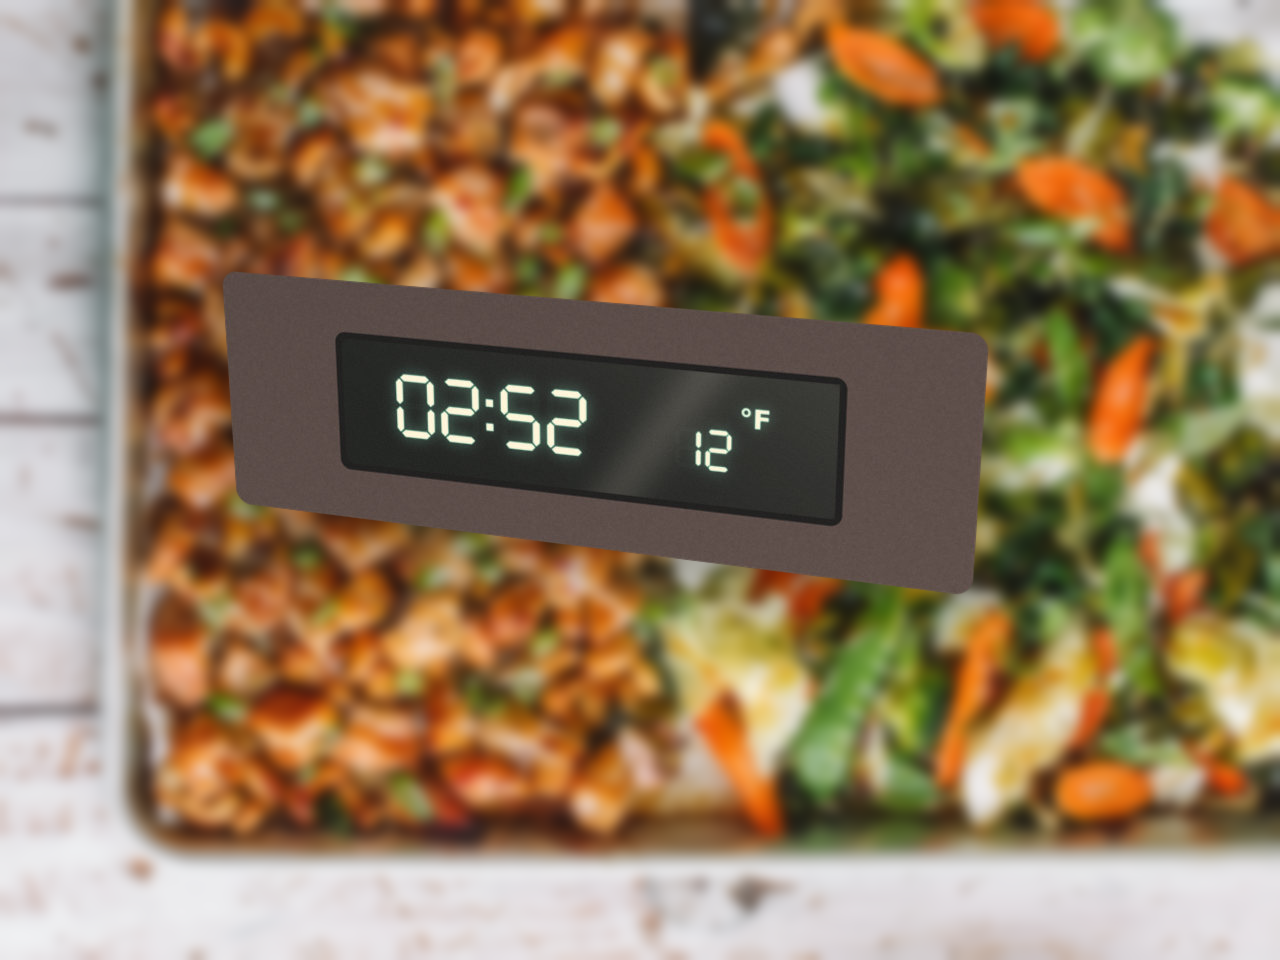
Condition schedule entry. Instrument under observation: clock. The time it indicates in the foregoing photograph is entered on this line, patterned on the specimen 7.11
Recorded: 2.52
